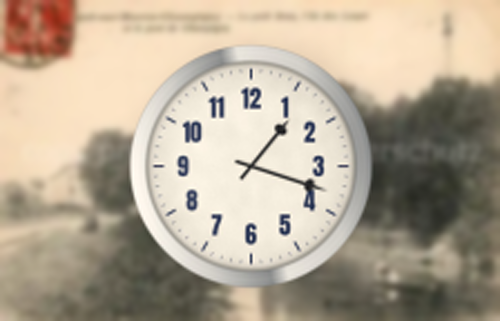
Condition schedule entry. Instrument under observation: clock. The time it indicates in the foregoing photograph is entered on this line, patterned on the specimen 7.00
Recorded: 1.18
